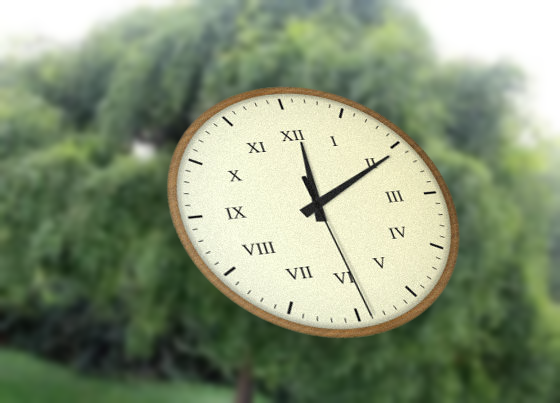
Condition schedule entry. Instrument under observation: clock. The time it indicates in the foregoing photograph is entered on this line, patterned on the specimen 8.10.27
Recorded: 12.10.29
